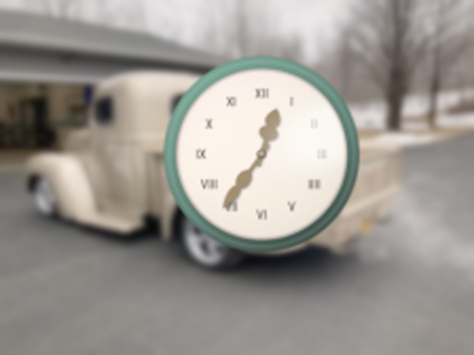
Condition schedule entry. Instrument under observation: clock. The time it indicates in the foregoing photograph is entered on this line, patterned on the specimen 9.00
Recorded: 12.36
